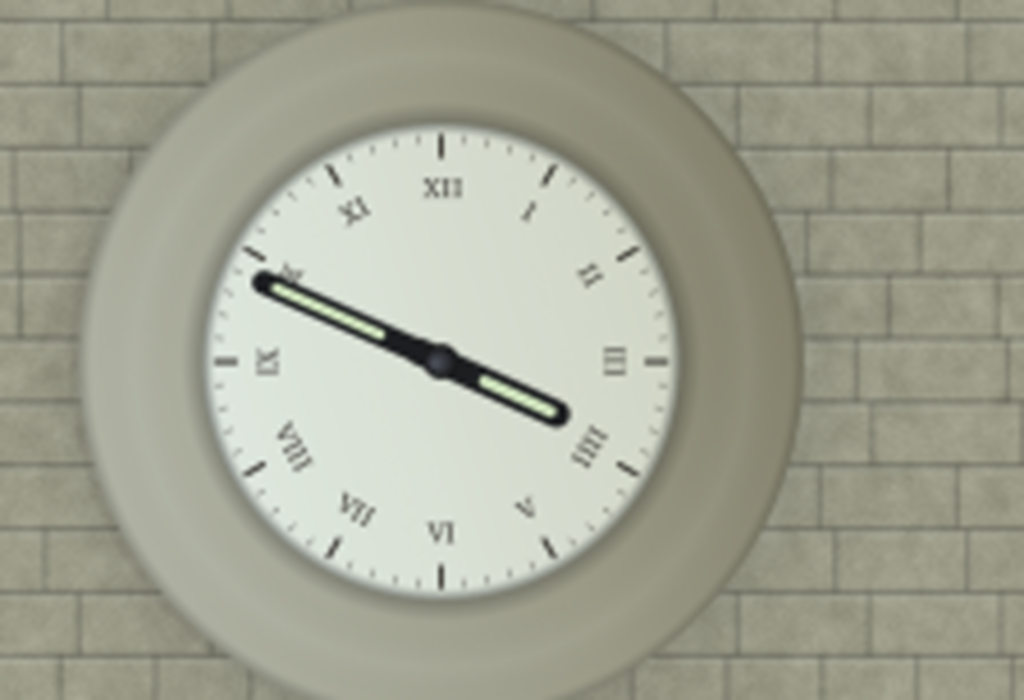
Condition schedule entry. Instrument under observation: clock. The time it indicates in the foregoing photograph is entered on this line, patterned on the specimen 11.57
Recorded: 3.49
